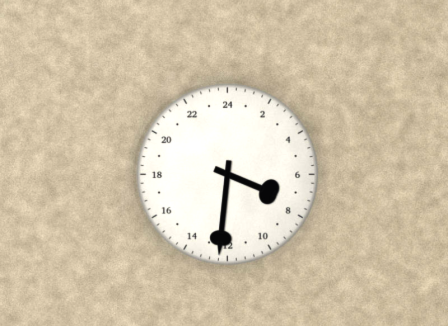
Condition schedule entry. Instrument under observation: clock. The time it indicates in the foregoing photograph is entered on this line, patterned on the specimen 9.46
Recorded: 7.31
